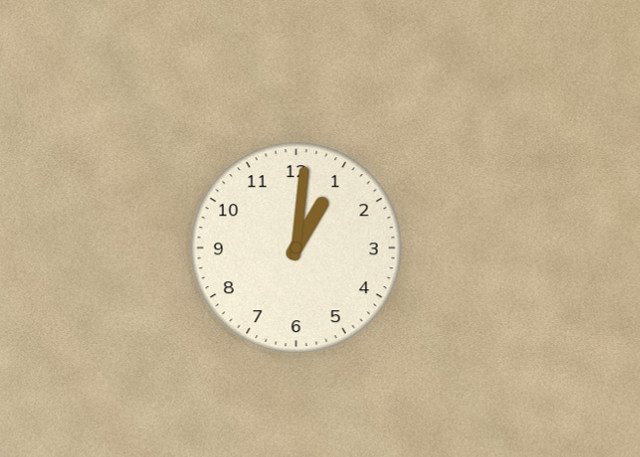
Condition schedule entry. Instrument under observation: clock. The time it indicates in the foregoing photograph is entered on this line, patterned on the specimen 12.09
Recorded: 1.01
